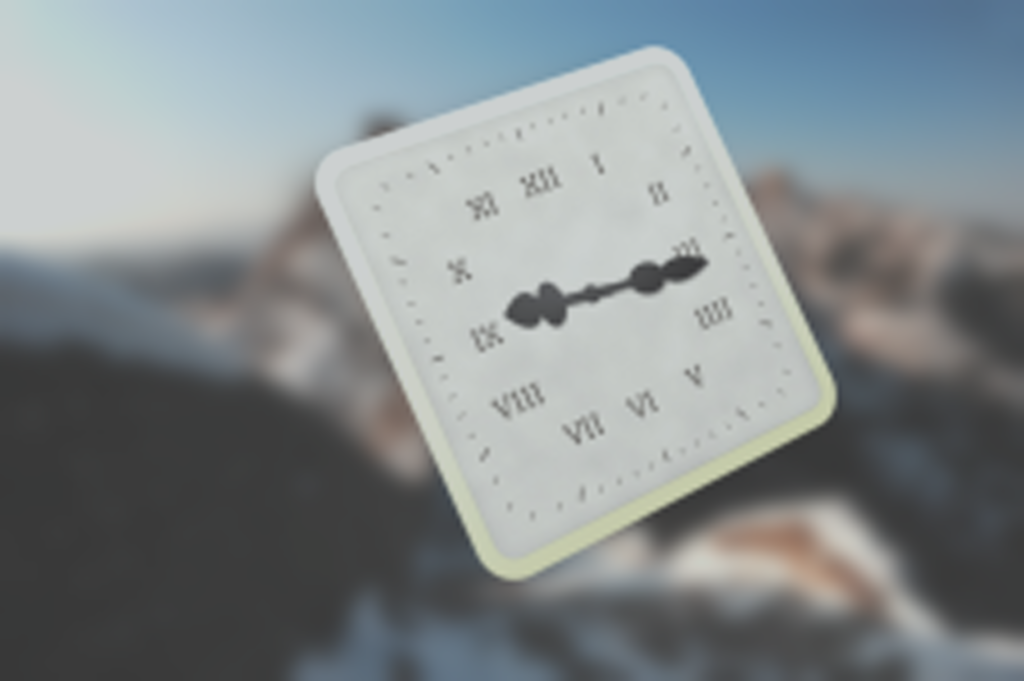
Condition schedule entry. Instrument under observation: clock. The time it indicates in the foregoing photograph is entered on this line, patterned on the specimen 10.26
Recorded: 9.16
